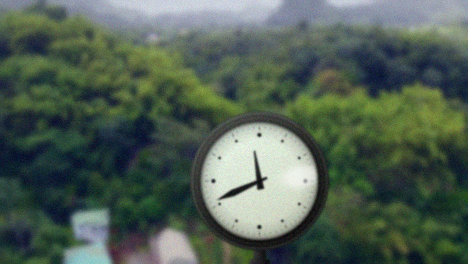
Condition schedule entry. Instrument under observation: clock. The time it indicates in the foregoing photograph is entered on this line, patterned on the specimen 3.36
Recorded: 11.41
